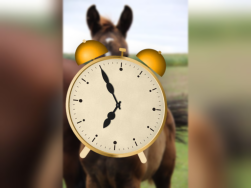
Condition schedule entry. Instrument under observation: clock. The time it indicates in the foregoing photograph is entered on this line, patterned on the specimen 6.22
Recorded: 6.55
